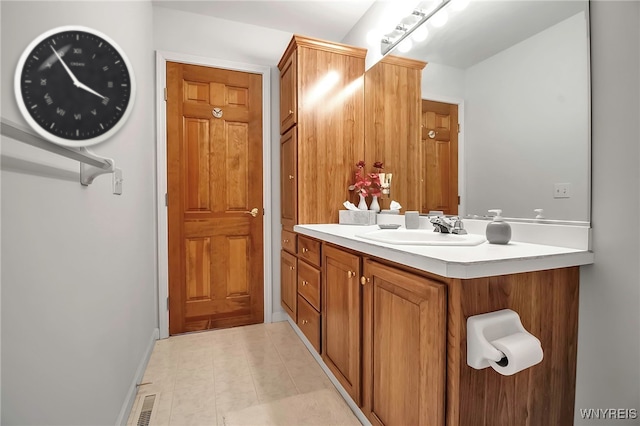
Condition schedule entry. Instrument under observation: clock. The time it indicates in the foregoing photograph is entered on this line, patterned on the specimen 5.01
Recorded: 3.54
